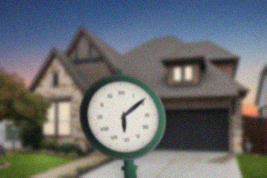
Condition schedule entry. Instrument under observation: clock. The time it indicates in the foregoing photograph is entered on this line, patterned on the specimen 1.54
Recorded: 6.09
